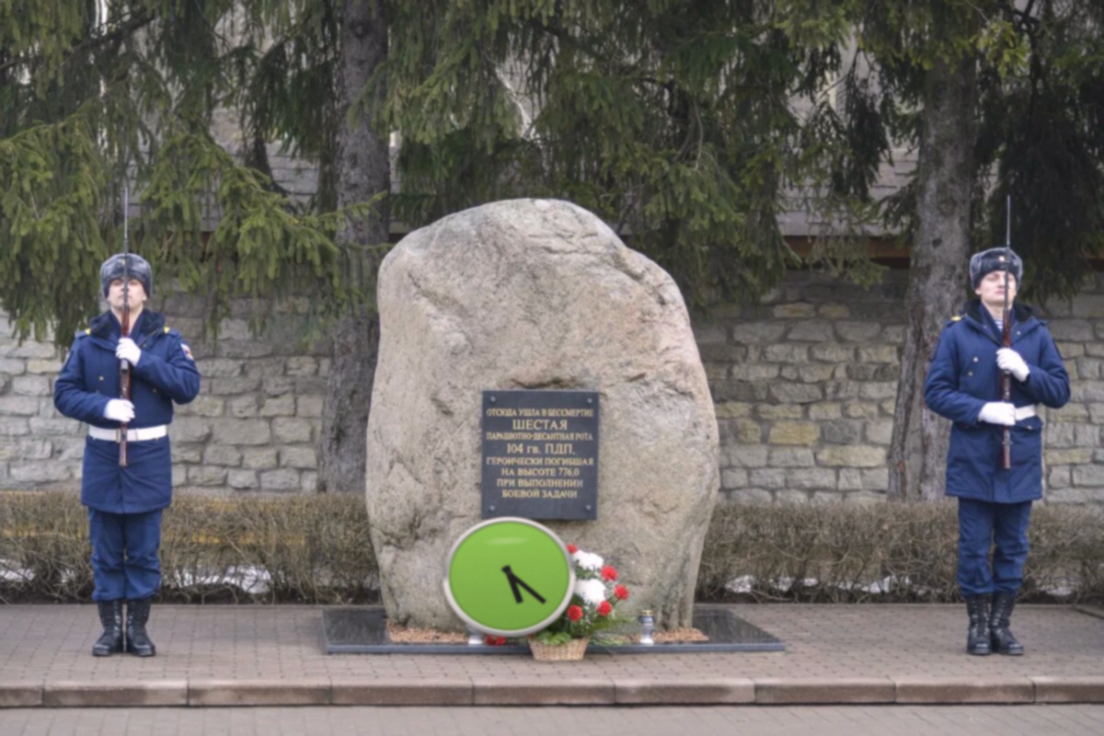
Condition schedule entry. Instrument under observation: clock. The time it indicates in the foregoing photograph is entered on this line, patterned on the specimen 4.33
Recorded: 5.22
